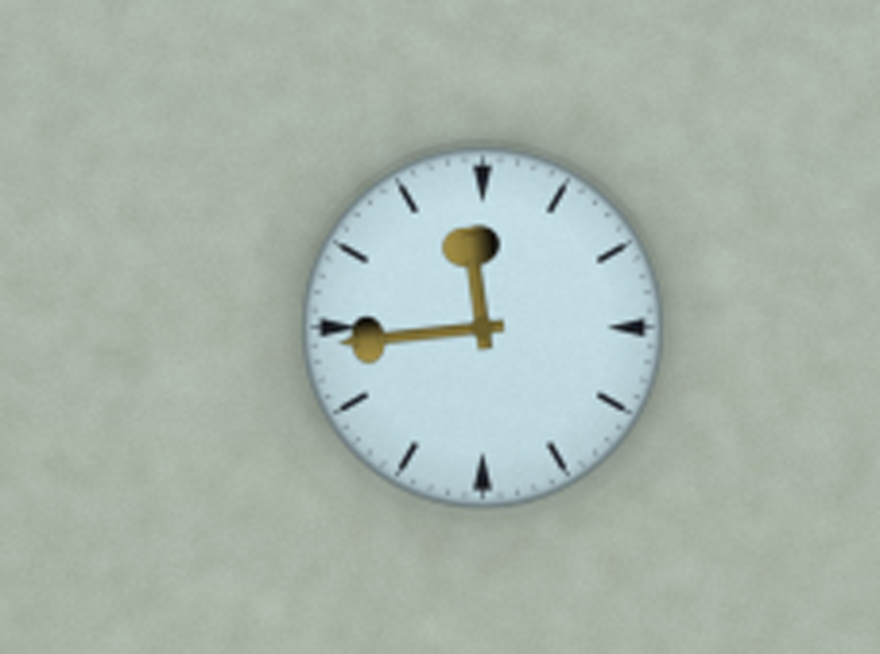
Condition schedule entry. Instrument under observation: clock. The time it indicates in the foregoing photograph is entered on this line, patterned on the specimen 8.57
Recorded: 11.44
